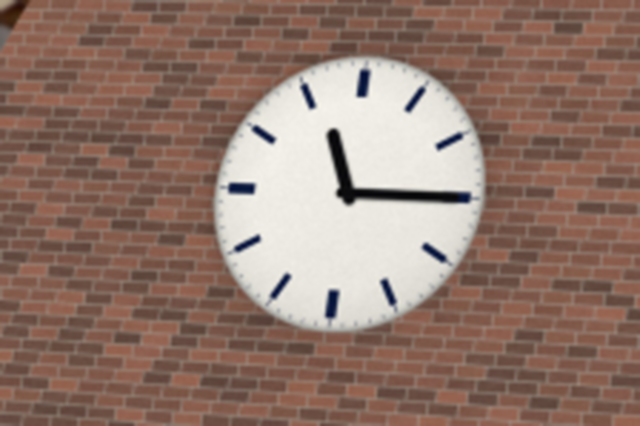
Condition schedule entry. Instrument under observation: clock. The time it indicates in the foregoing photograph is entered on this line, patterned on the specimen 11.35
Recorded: 11.15
